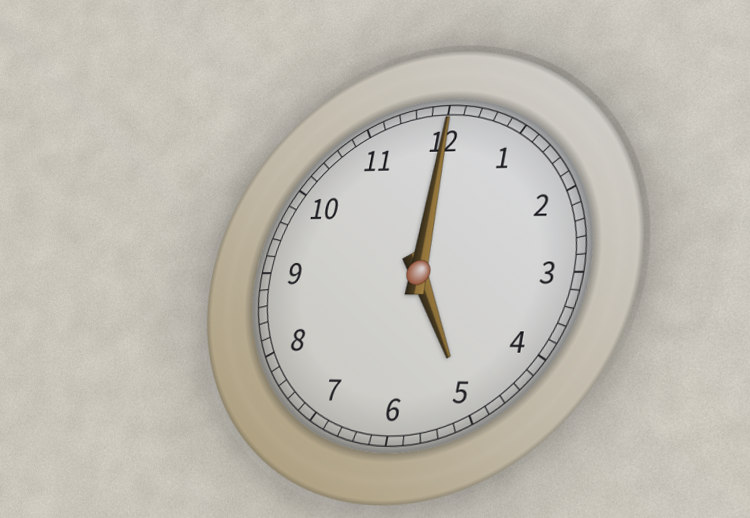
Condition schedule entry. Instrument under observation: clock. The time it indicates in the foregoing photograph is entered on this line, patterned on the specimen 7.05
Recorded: 5.00
